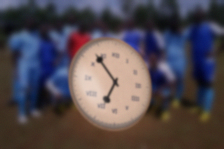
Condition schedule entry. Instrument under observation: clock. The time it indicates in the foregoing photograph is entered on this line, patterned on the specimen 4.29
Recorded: 6.53
